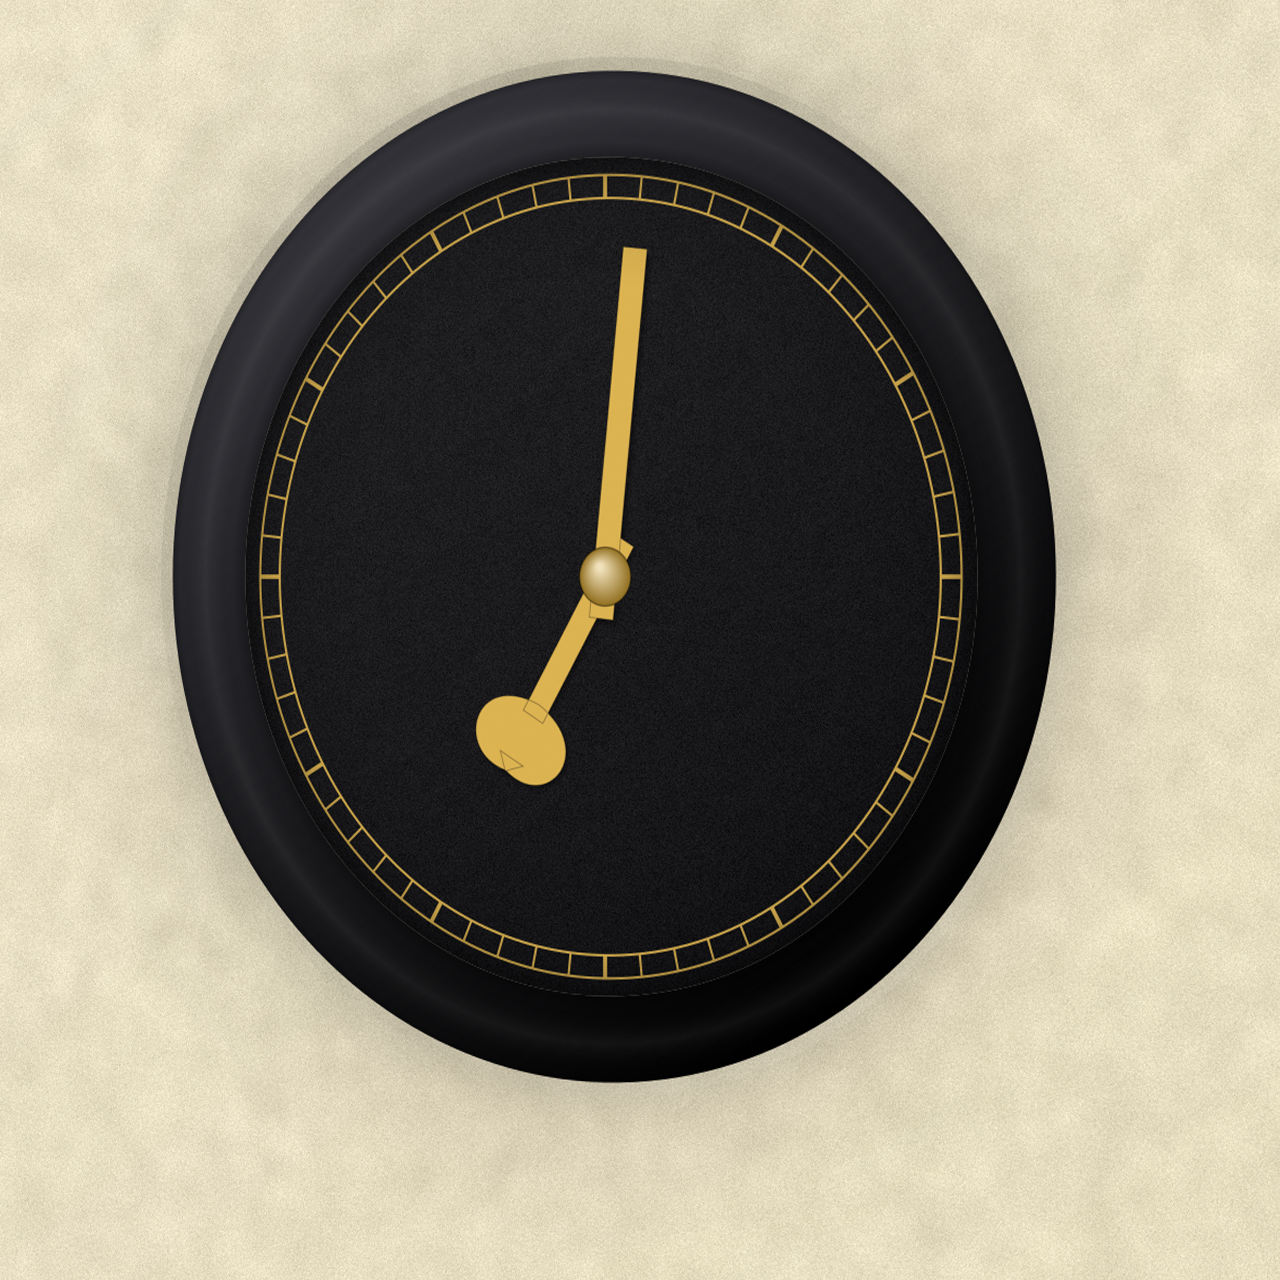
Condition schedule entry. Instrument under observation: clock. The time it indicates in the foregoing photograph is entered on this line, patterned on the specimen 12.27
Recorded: 7.01
